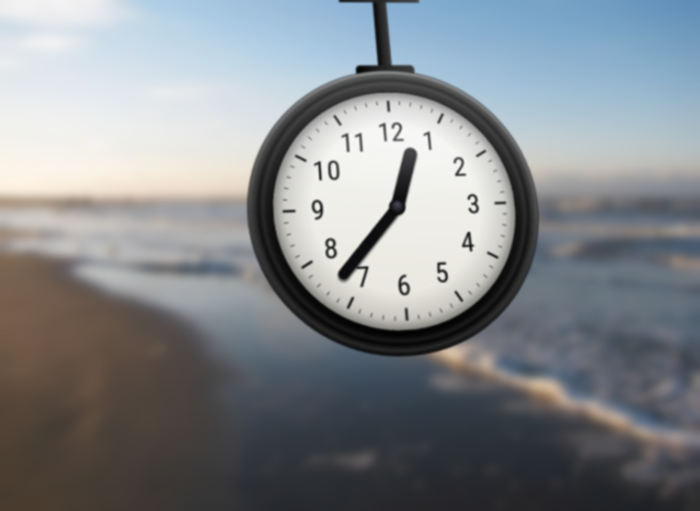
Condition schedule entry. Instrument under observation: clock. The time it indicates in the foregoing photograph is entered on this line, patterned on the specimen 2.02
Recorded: 12.37
